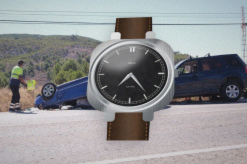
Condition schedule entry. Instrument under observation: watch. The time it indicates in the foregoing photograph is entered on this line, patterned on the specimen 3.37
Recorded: 7.24
